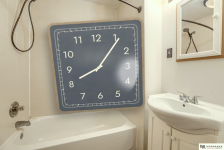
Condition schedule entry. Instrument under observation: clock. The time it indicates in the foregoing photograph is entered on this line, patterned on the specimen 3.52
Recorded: 8.06
